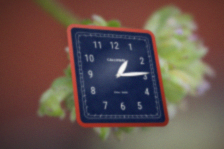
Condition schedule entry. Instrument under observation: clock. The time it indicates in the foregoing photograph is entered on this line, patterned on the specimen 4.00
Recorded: 1.14
